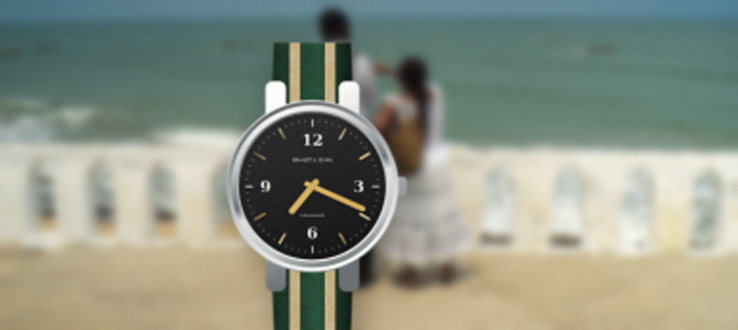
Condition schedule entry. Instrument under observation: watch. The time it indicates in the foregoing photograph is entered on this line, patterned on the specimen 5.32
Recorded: 7.19
